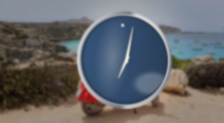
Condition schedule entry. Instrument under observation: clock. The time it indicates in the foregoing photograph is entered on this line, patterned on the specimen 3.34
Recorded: 7.03
